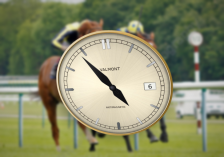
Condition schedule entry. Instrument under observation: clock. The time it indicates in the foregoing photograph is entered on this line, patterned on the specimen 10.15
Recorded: 4.54
